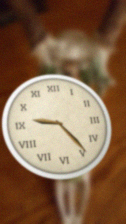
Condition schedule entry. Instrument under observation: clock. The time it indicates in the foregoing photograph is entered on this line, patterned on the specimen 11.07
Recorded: 9.24
